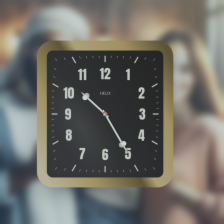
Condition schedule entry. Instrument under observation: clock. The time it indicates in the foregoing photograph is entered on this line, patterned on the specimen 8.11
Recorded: 10.25
